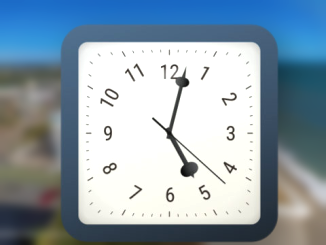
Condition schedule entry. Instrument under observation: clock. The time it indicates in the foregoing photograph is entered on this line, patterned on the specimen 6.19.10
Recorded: 5.02.22
